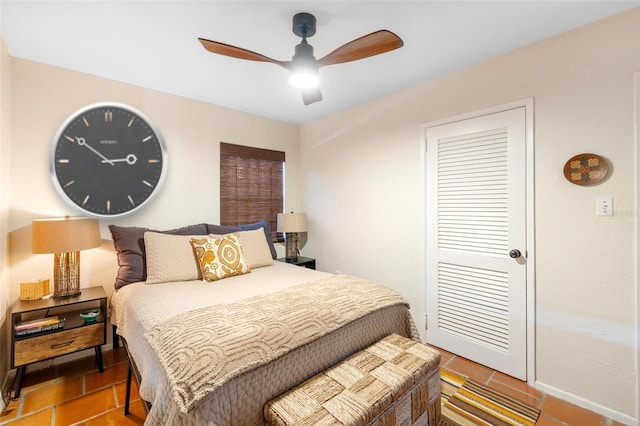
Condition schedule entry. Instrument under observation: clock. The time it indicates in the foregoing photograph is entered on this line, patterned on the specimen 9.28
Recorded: 2.51
